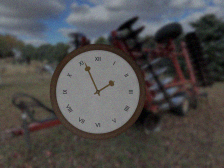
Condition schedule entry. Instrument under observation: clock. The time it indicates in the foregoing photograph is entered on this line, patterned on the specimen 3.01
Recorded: 1.56
